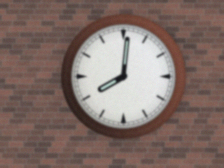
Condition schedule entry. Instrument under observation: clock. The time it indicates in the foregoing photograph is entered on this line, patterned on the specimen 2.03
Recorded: 8.01
